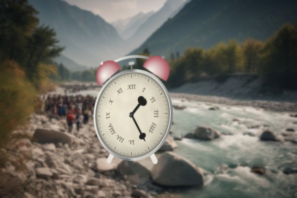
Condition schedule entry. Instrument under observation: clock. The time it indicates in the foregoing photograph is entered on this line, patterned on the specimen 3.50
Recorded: 1.25
